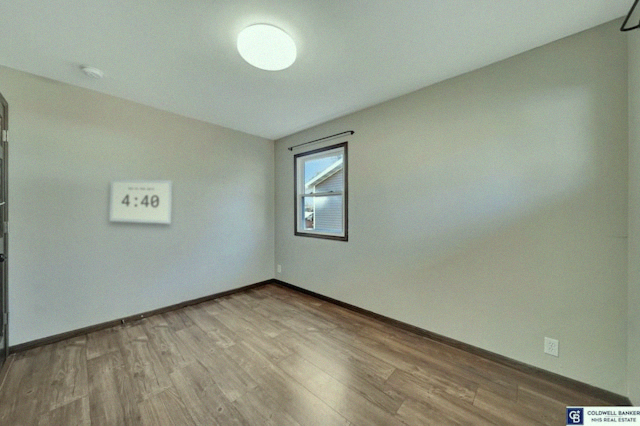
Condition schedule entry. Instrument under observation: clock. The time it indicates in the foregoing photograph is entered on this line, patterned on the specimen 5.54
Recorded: 4.40
